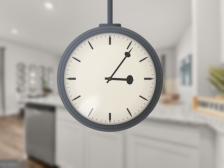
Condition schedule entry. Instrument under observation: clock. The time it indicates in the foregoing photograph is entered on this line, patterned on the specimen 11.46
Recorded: 3.06
